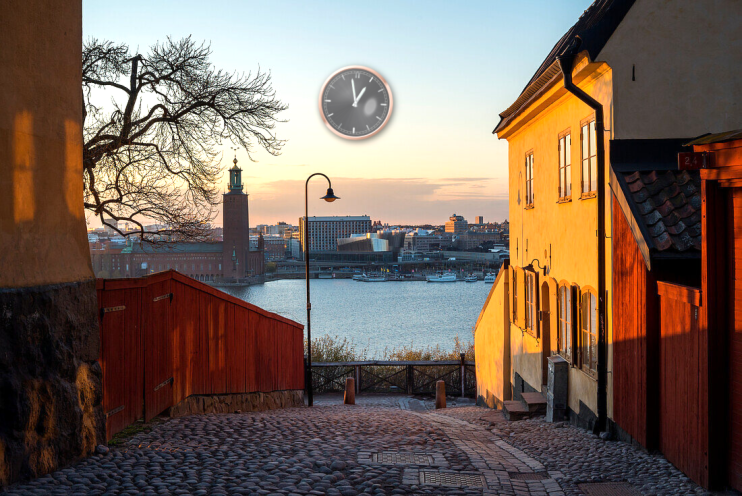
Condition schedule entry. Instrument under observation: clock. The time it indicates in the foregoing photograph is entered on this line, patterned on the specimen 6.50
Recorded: 12.58
